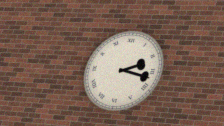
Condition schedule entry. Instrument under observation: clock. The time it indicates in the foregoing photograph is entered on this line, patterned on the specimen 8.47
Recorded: 2.17
